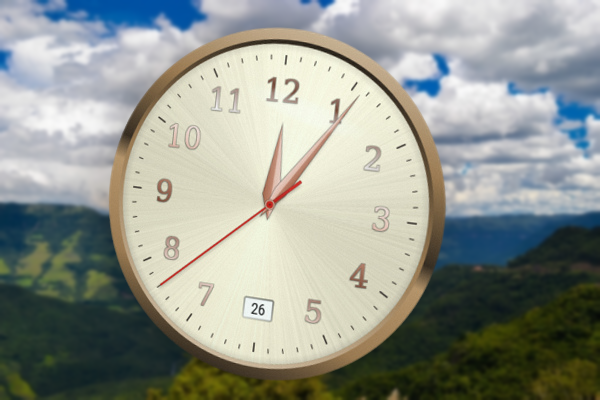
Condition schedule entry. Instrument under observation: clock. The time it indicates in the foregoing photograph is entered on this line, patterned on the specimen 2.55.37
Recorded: 12.05.38
